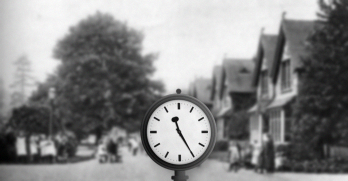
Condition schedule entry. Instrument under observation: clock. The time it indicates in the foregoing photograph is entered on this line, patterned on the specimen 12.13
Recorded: 11.25
